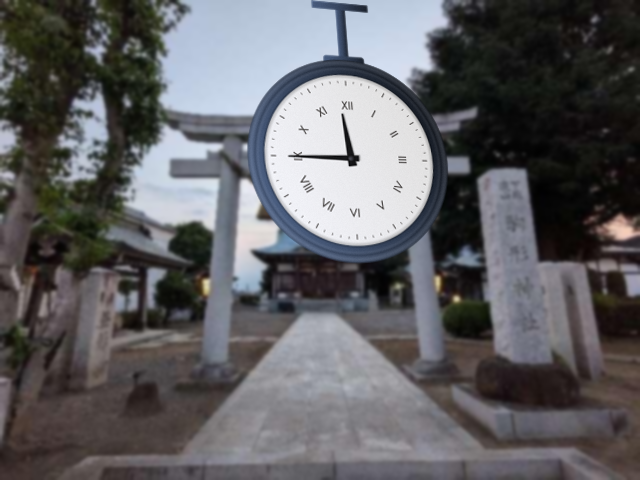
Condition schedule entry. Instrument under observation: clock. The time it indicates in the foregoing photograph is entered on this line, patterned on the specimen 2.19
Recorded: 11.45
